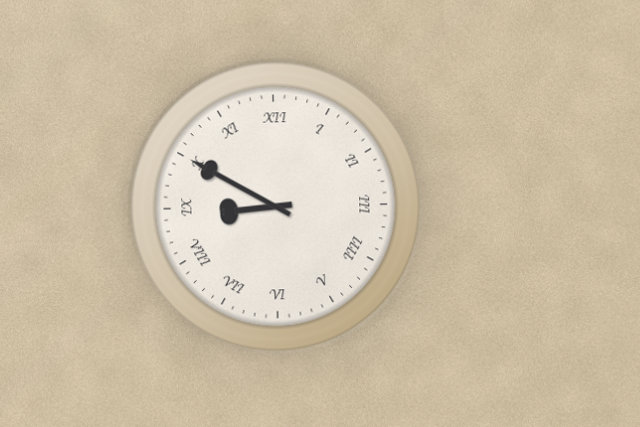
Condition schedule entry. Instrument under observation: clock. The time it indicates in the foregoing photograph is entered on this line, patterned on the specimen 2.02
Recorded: 8.50
